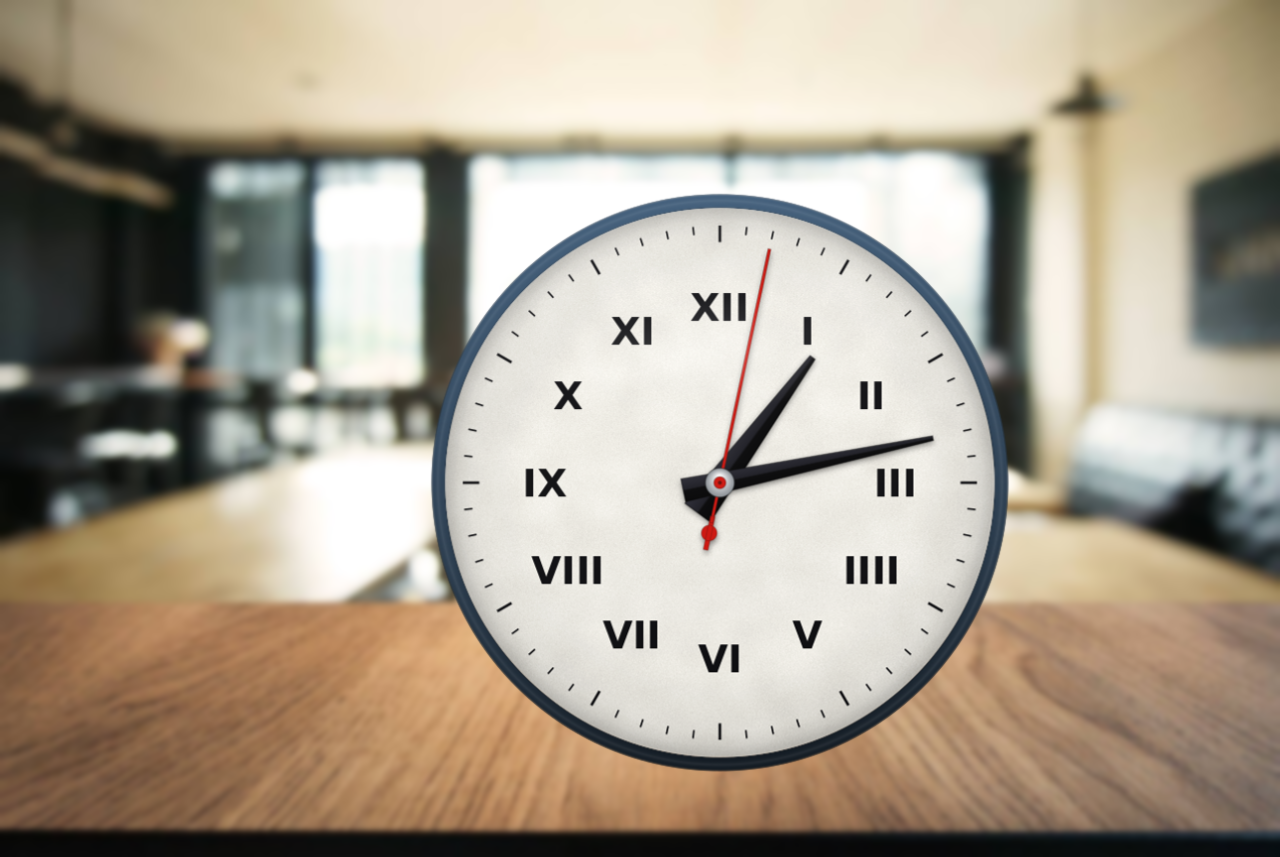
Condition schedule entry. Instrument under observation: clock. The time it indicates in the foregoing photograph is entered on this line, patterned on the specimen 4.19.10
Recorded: 1.13.02
